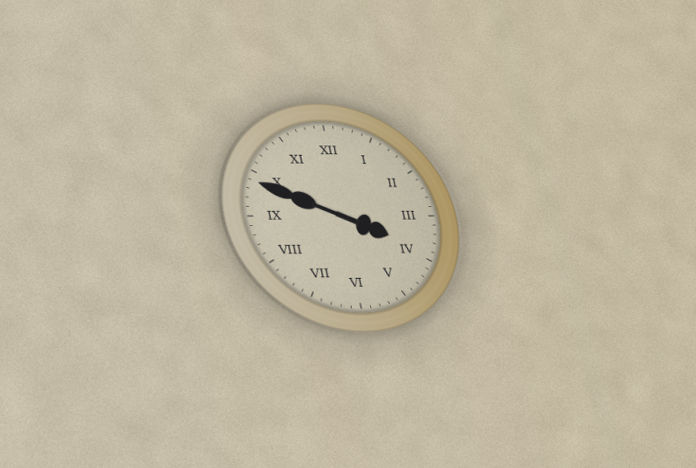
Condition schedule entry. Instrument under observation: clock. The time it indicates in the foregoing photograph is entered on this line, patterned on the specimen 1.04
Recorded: 3.49
